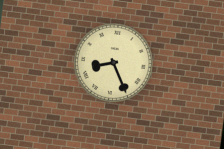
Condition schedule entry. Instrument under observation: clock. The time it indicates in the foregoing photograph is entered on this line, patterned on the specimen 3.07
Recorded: 8.25
